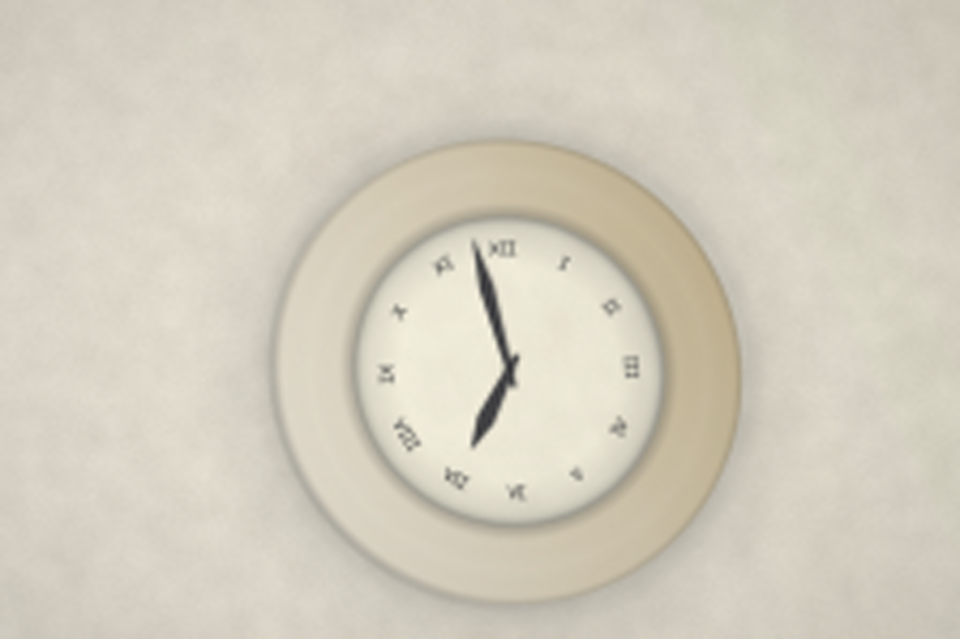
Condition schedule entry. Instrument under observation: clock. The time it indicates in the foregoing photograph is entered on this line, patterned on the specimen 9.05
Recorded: 6.58
